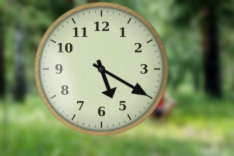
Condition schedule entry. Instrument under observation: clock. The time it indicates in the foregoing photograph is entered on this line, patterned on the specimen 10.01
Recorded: 5.20
